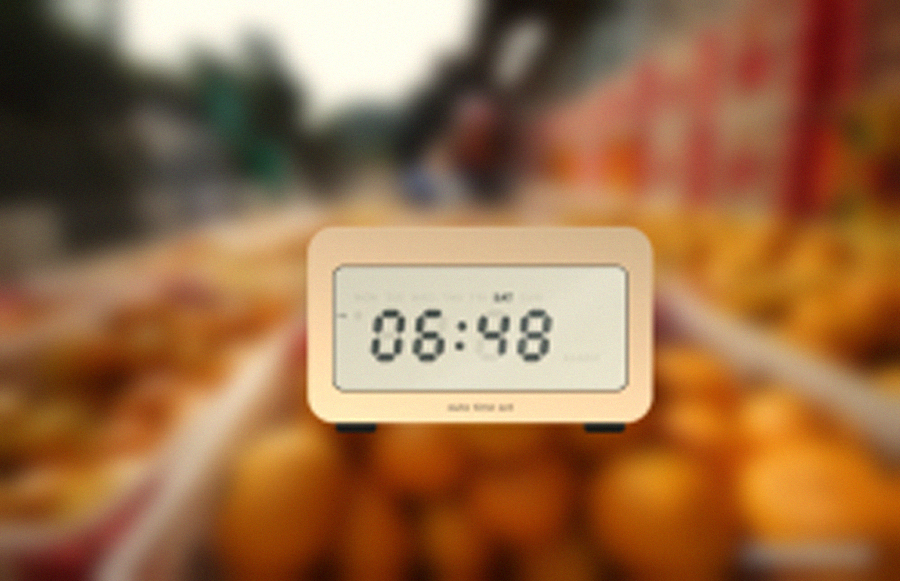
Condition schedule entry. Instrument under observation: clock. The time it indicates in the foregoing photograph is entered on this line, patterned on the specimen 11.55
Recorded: 6.48
